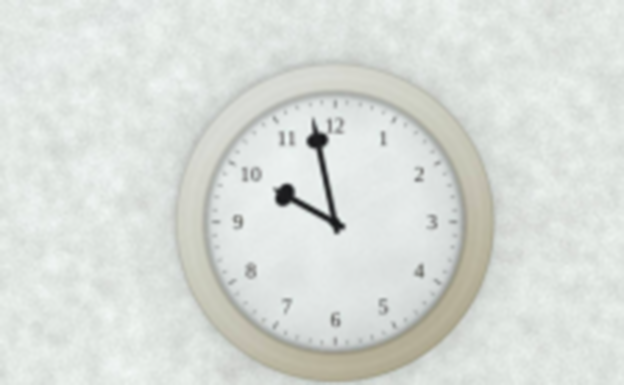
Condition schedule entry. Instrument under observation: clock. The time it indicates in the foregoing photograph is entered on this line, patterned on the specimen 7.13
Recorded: 9.58
